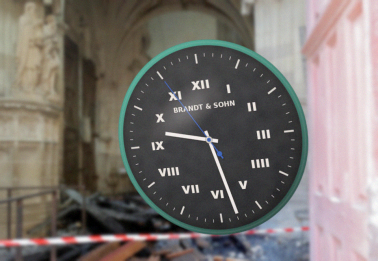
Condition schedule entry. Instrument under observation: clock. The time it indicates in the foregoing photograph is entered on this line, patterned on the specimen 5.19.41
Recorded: 9.27.55
